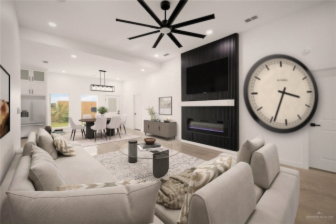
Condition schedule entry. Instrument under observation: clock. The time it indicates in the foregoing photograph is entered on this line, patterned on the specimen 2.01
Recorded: 3.34
